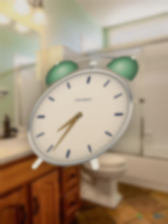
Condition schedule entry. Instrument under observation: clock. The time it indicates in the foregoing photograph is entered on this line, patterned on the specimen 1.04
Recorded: 7.34
